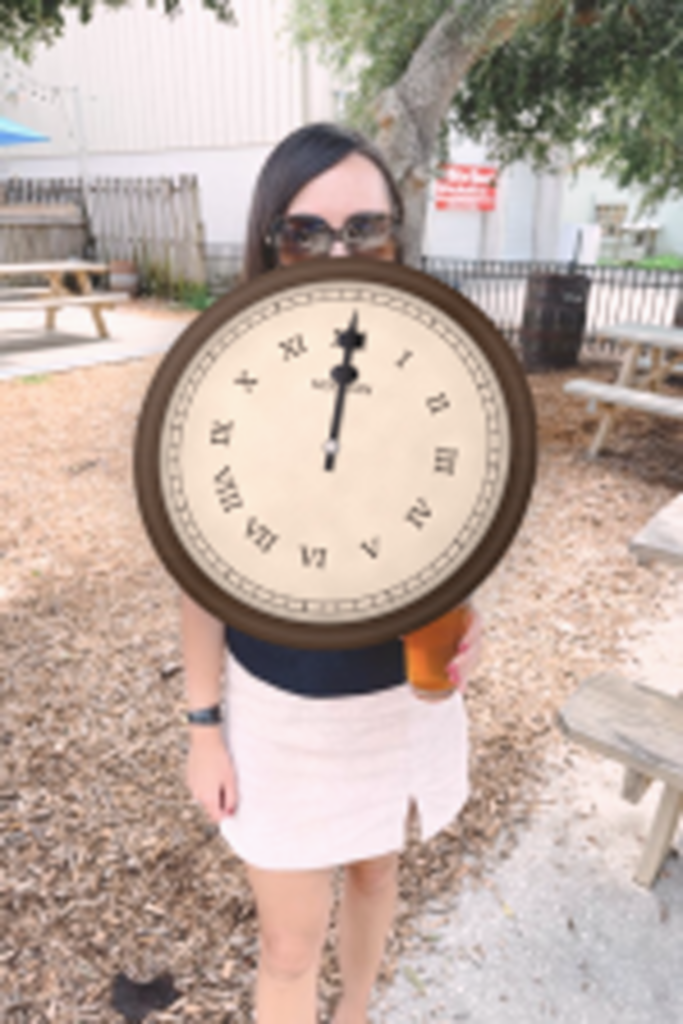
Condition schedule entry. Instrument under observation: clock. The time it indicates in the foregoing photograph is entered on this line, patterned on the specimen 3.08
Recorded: 12.00
